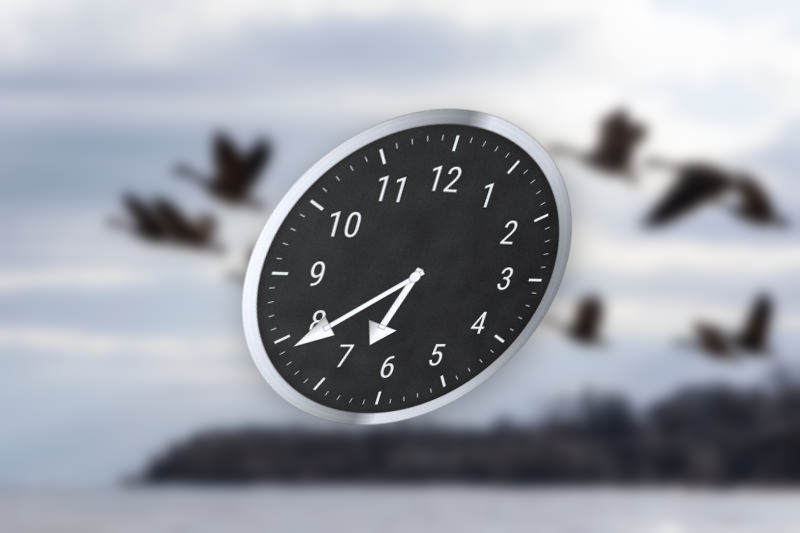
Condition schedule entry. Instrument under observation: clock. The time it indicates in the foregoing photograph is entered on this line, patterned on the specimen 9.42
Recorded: 6.39
